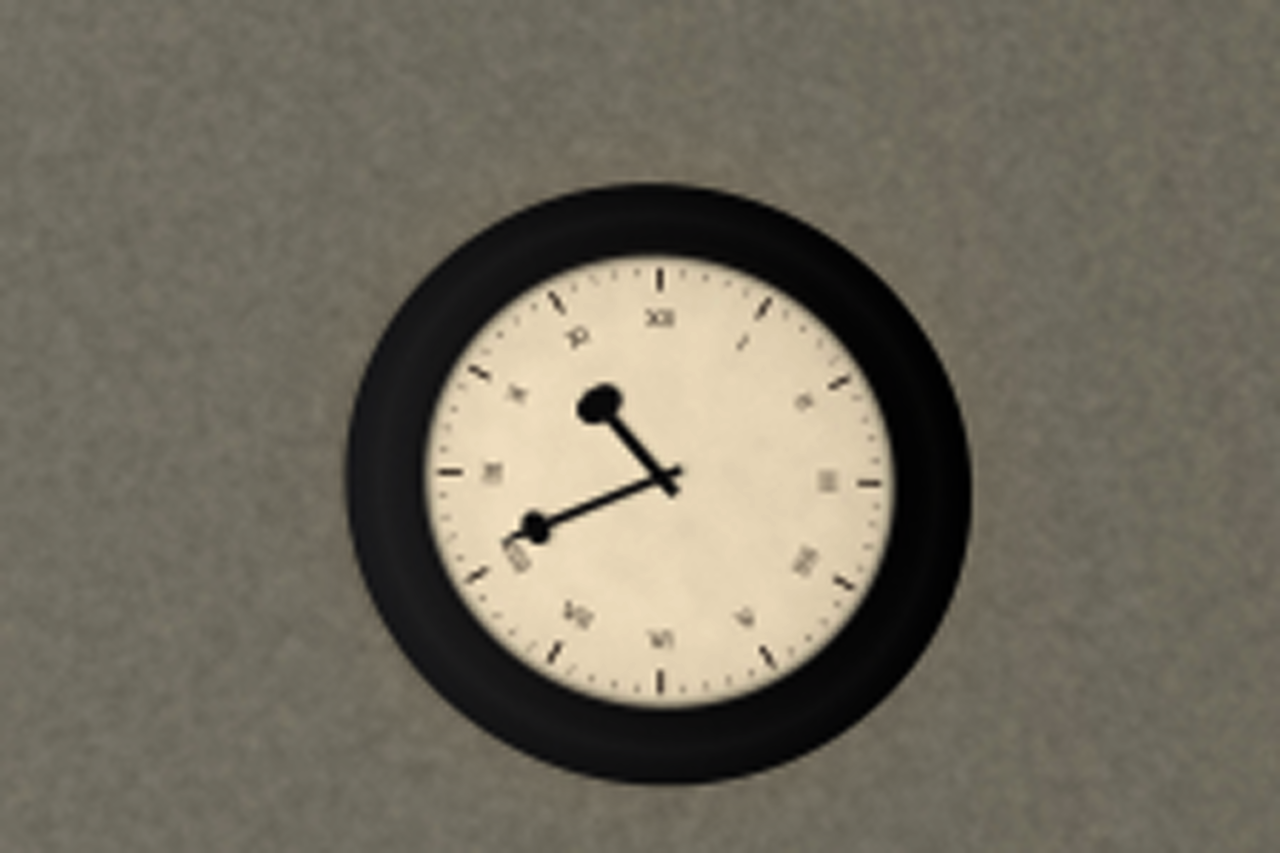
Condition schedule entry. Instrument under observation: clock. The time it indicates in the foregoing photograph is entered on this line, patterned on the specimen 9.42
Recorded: 10.41
